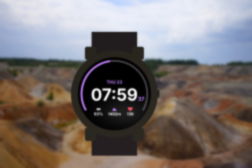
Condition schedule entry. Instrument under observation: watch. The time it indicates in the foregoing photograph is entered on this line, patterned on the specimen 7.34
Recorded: 7.59
